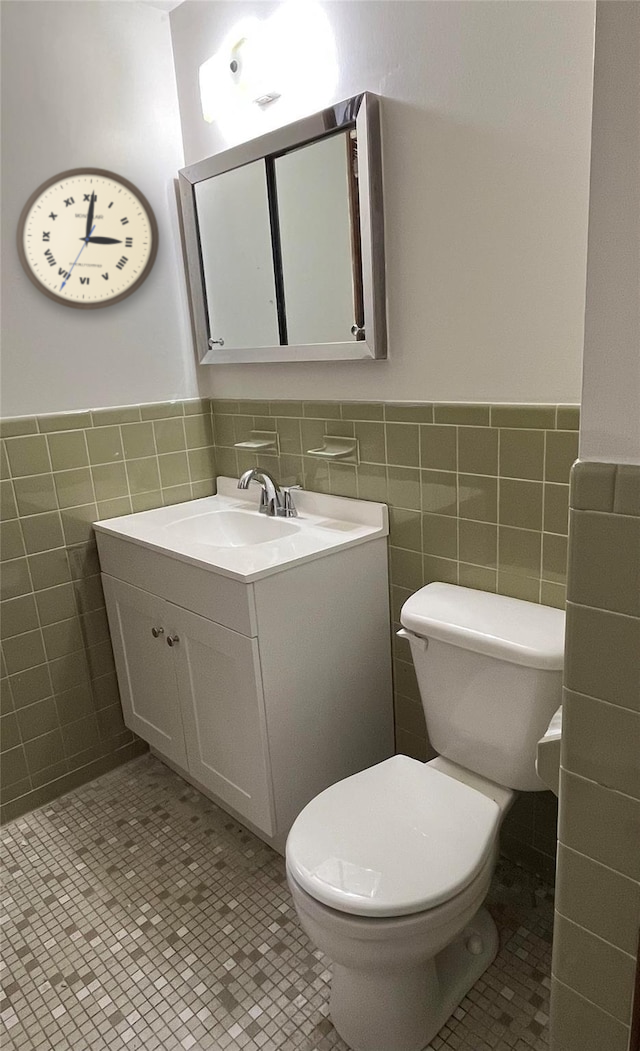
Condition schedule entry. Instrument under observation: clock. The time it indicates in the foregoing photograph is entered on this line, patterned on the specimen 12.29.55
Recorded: 3.00.34
